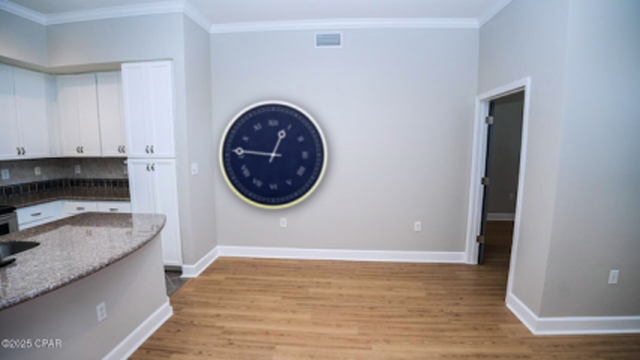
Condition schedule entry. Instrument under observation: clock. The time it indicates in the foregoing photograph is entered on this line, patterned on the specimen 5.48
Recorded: 12.46
